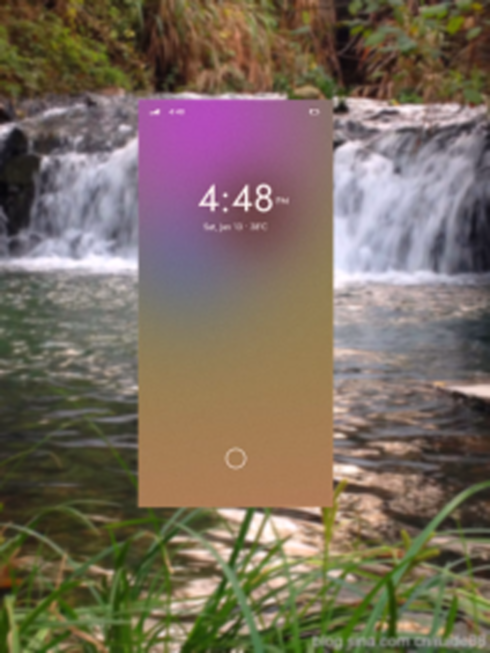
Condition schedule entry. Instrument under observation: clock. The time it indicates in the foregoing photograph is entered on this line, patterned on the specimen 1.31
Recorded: 4.48
